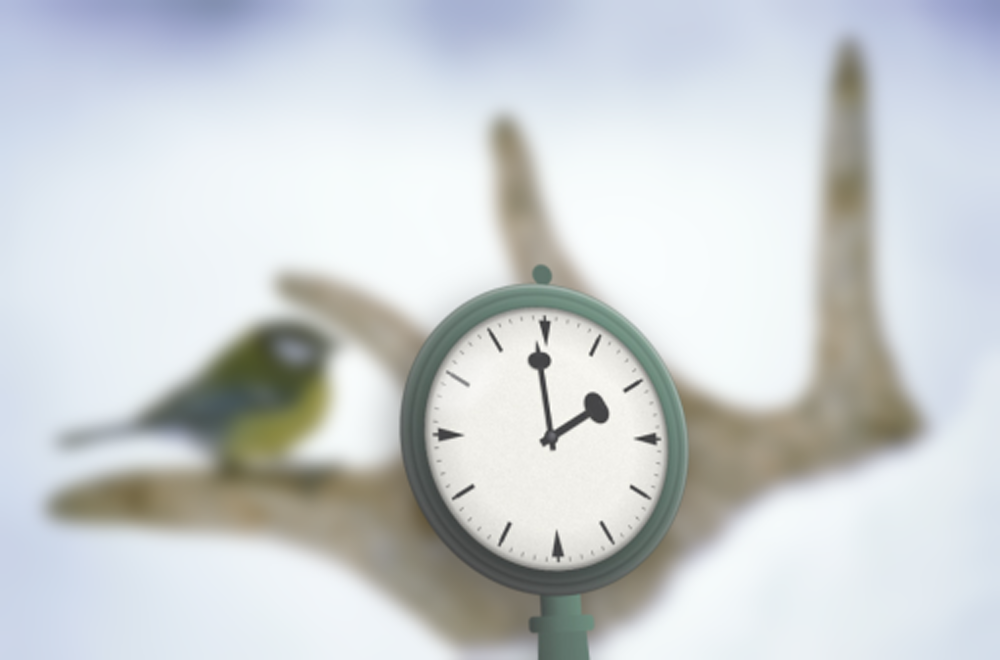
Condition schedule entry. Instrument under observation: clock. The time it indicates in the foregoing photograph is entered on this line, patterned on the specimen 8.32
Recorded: 1.59
